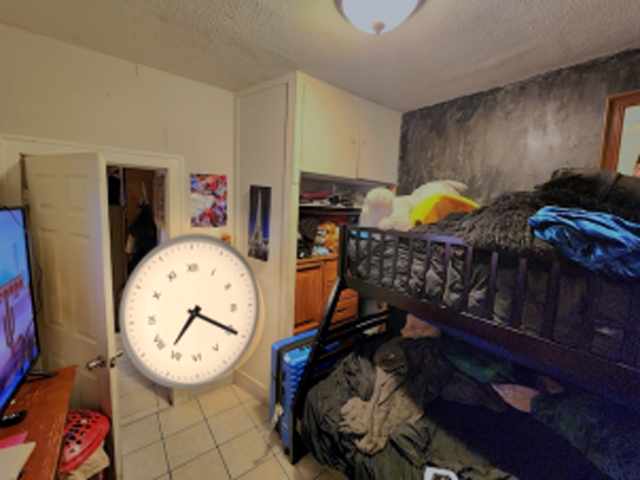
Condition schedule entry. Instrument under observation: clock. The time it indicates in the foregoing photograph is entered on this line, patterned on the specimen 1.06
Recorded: 7.20
